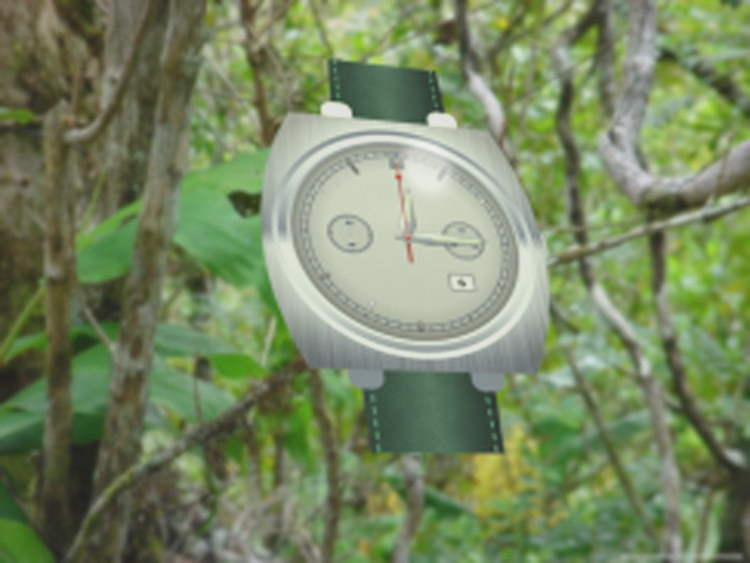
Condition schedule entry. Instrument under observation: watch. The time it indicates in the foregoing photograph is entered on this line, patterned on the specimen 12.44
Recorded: 12.15
